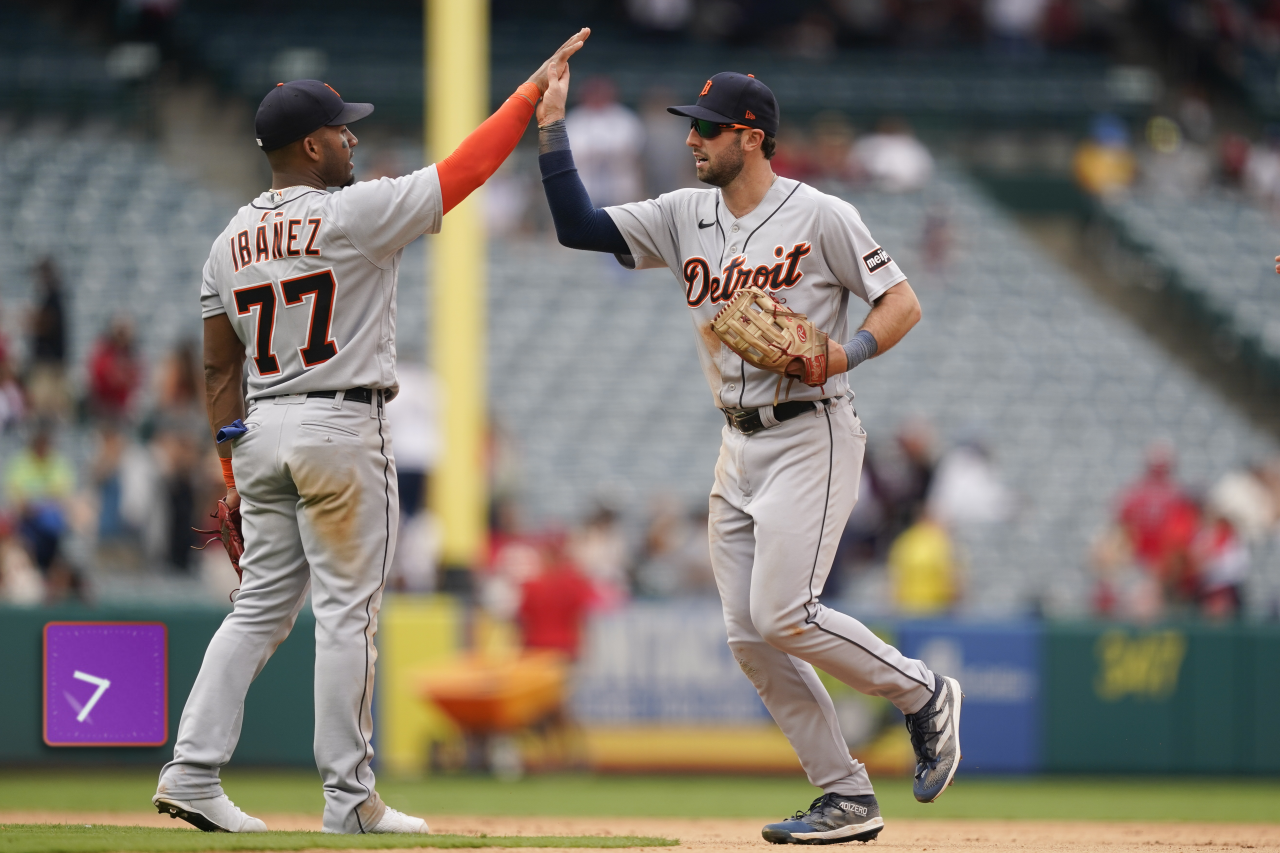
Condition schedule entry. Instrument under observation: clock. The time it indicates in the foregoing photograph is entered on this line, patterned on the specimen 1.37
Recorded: 9.36
